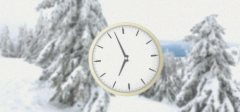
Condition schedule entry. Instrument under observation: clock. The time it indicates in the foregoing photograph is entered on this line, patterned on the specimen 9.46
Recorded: 6.57
